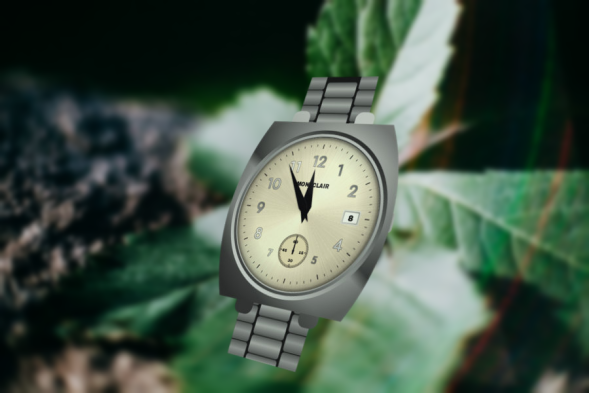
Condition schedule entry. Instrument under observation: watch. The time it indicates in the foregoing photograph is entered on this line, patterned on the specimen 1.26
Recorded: 11.54
